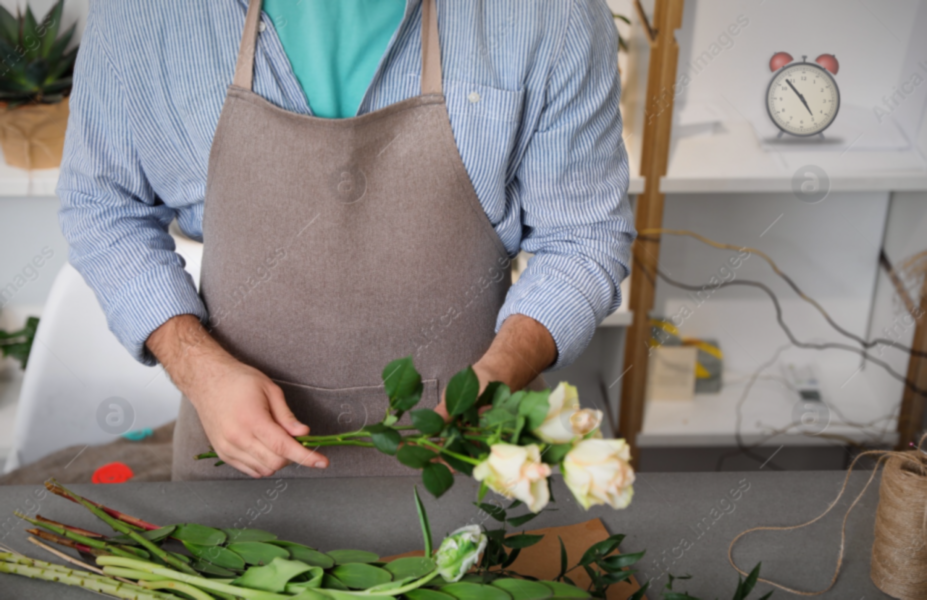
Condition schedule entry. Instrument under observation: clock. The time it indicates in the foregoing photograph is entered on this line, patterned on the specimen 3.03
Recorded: 4.53
